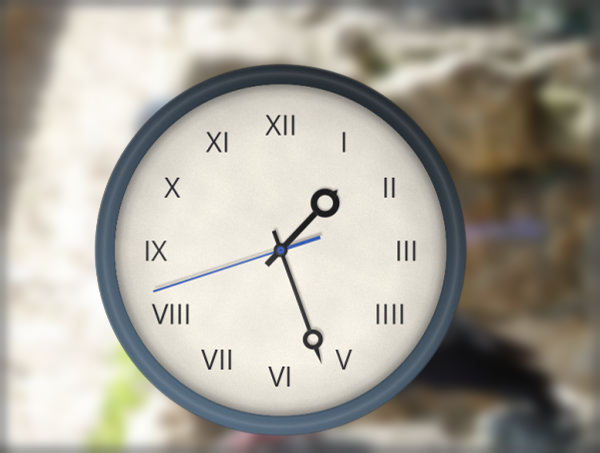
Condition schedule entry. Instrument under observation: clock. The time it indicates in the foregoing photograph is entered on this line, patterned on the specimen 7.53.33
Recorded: 1.26.42
